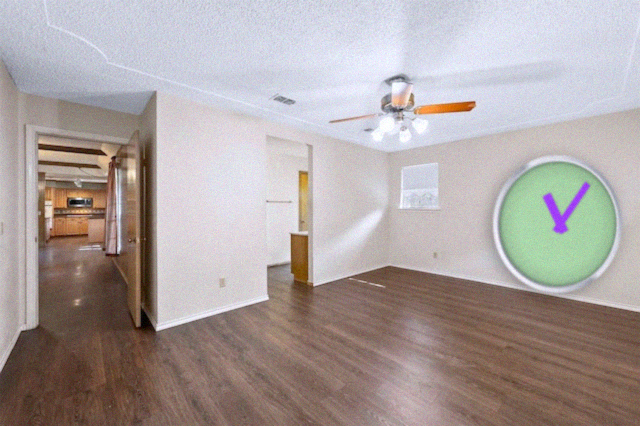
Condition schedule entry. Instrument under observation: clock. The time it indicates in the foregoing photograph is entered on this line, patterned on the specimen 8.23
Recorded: 11.06
